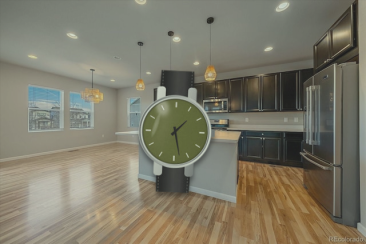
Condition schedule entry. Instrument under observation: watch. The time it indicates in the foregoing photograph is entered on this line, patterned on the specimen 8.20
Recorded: 1.28
